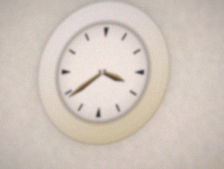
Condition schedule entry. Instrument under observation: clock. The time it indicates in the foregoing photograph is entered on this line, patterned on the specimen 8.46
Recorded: 3.39
